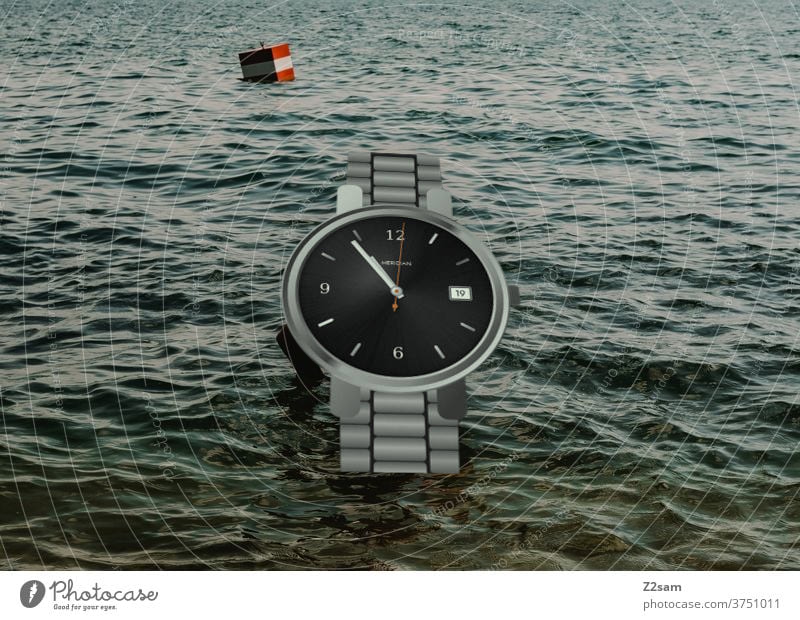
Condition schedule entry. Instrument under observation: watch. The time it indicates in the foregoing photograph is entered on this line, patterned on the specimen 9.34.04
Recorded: 10.54.01
